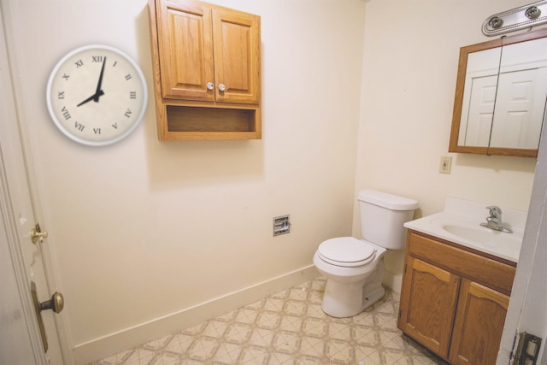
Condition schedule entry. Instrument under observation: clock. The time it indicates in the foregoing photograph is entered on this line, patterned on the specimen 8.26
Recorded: 8.02
